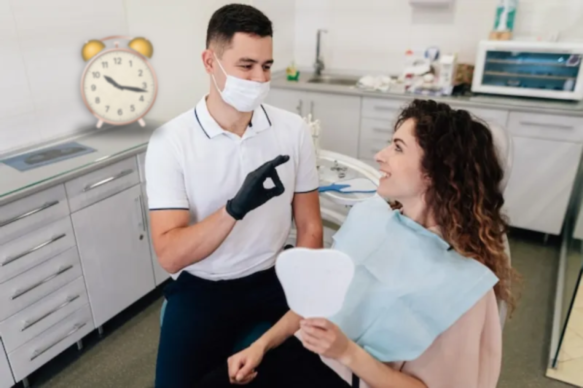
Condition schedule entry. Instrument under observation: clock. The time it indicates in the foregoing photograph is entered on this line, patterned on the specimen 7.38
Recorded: 10.17
